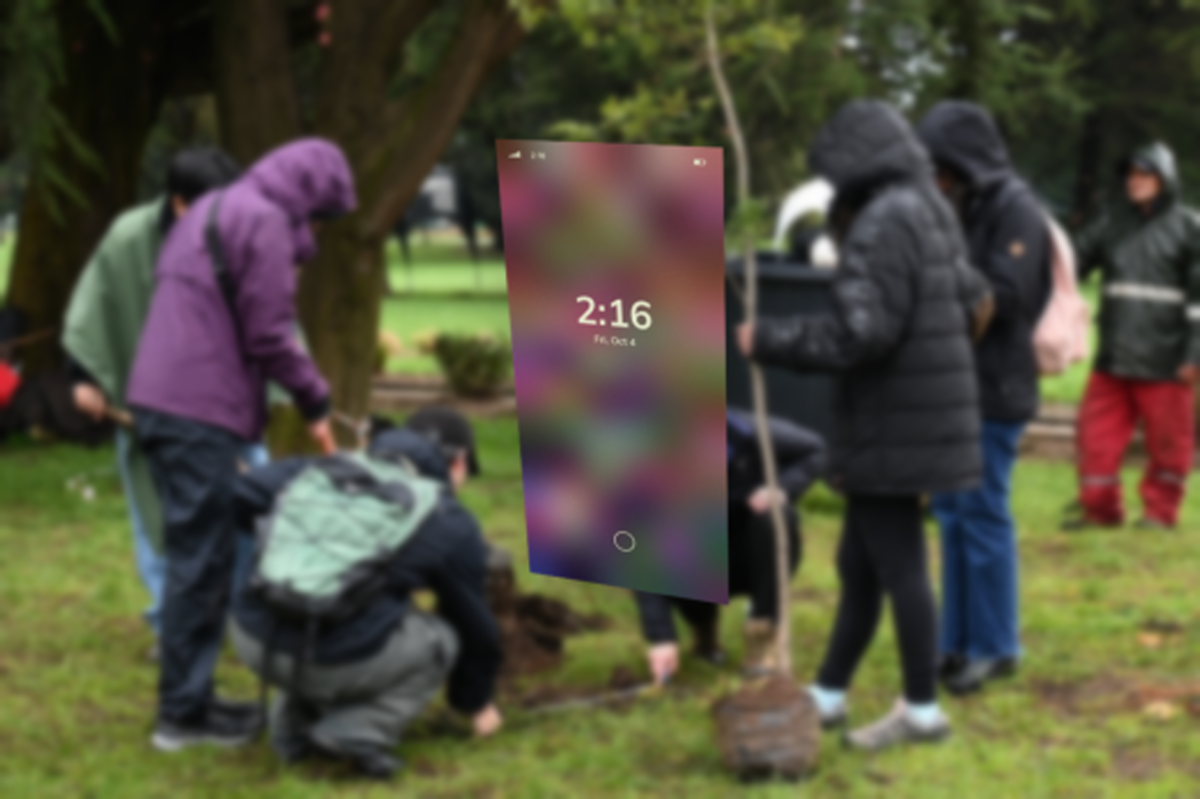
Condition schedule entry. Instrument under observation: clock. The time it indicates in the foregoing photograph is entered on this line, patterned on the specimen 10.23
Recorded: 2.16
